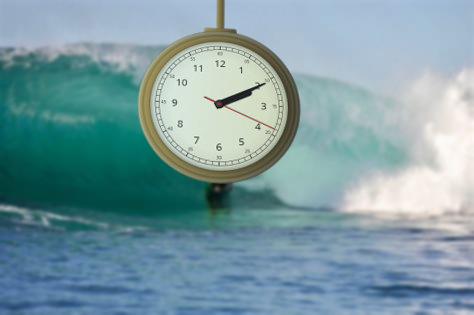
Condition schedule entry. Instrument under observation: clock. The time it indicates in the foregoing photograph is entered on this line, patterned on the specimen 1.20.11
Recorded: 2.10.19
